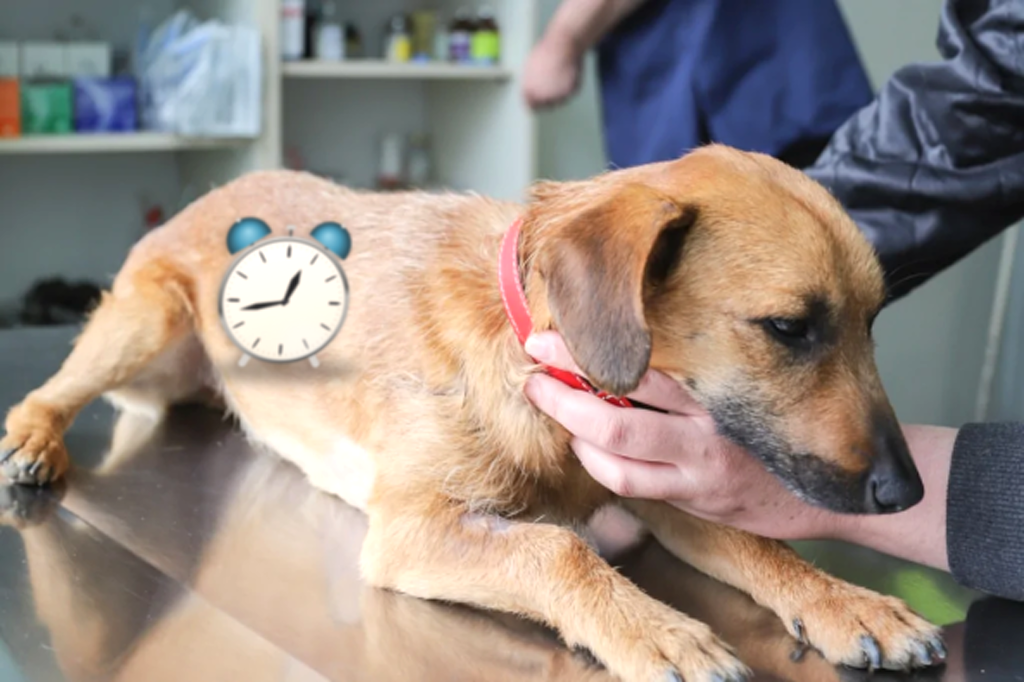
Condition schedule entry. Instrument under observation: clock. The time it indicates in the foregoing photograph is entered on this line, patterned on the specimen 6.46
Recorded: 12.43
